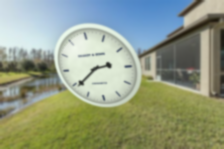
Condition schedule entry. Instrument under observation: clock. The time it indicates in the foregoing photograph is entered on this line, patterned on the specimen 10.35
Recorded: 2.39
